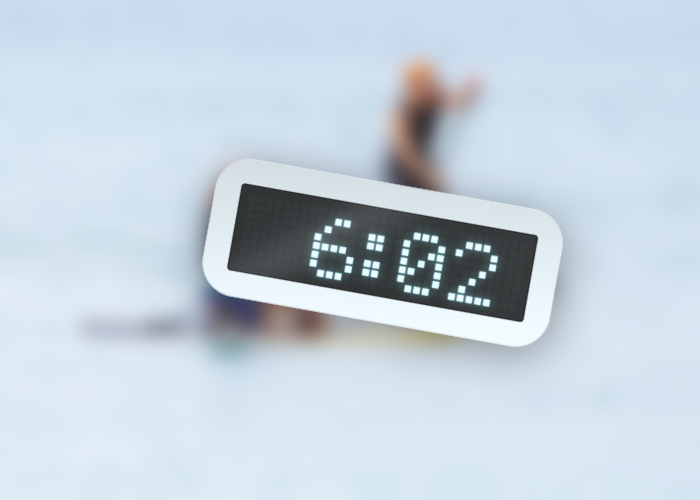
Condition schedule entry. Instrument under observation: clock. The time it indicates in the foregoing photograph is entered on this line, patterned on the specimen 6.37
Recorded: 6.02
